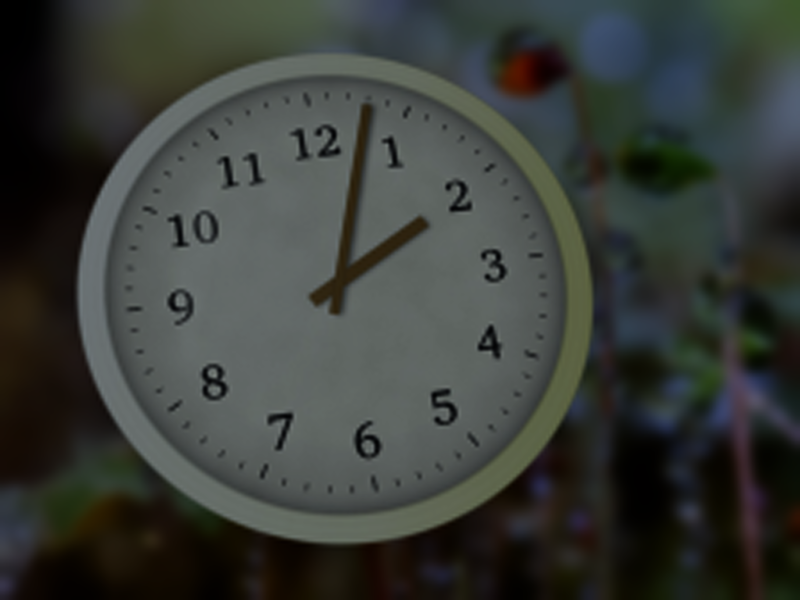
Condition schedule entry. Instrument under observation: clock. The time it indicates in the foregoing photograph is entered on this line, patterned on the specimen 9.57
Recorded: 2.03
